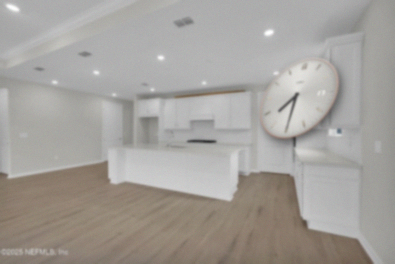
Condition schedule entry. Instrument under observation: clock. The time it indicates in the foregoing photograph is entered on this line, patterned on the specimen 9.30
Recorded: 7.30
